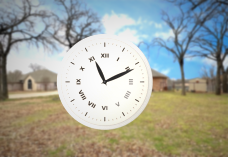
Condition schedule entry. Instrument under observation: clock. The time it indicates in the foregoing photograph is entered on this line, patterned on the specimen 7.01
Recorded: 11.11
